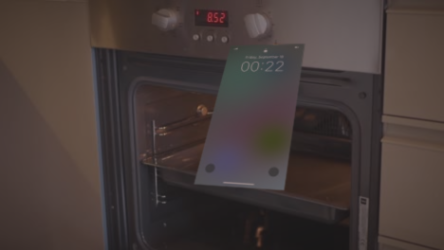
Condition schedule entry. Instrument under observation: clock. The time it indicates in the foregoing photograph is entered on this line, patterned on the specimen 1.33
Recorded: 0.22
